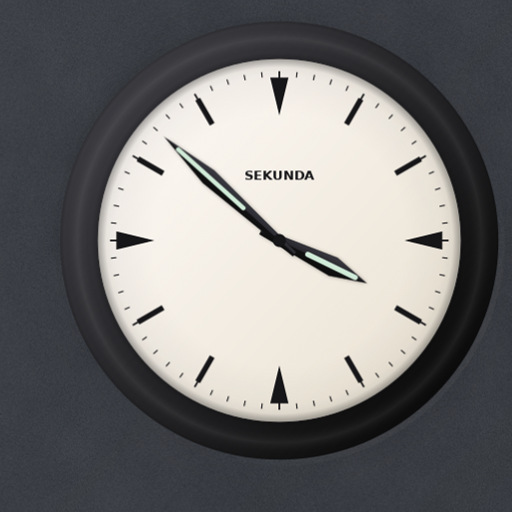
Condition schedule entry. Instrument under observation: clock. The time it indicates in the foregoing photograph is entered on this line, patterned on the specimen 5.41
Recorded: 3.52
